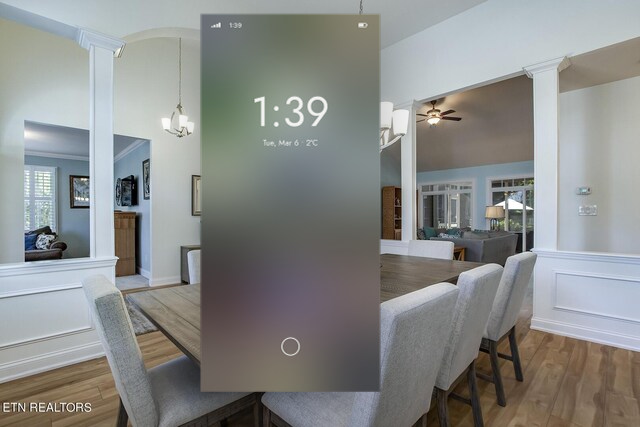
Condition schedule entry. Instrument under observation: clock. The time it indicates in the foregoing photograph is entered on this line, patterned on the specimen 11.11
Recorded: 1.39
